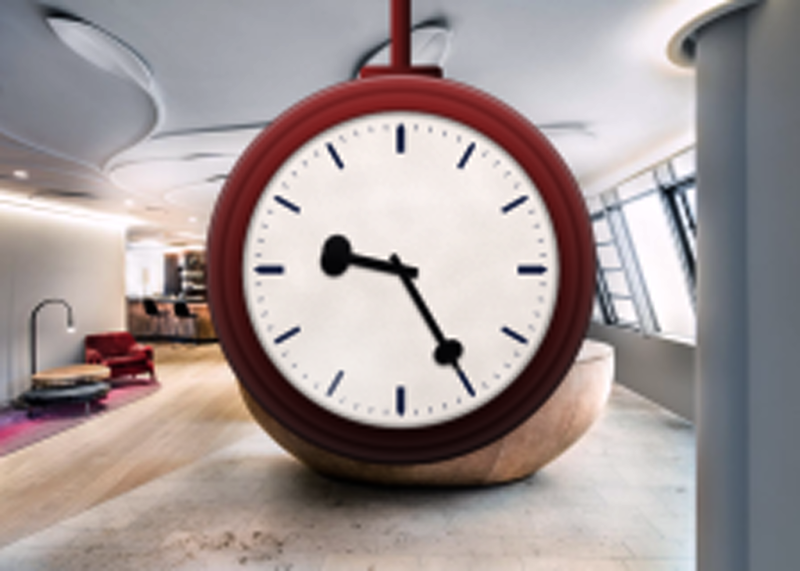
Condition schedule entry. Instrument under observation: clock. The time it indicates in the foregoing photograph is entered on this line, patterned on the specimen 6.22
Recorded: 9.25
